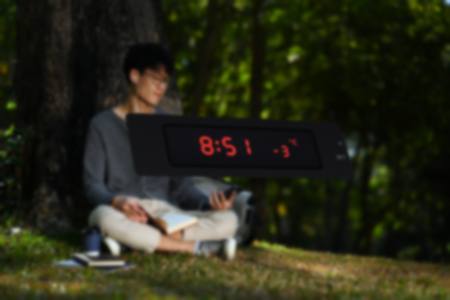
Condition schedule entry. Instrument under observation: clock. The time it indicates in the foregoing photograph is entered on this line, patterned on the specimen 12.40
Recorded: 8.51
